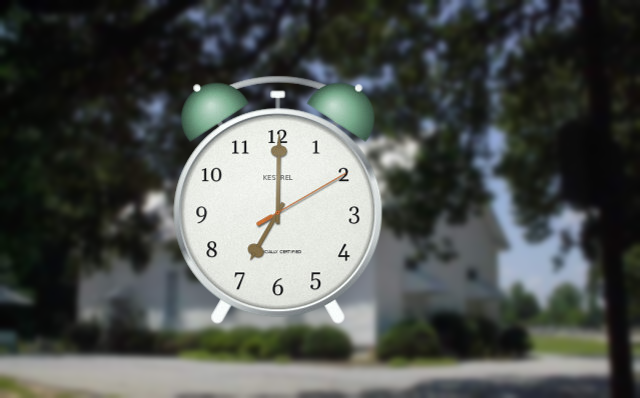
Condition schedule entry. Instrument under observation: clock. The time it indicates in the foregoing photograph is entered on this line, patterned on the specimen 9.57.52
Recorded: 7.00.10
